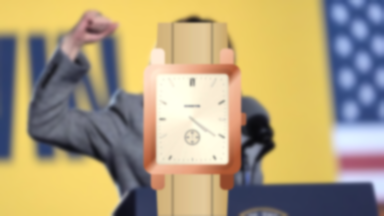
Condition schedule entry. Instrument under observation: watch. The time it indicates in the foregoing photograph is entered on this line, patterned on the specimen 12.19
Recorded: 4.21
